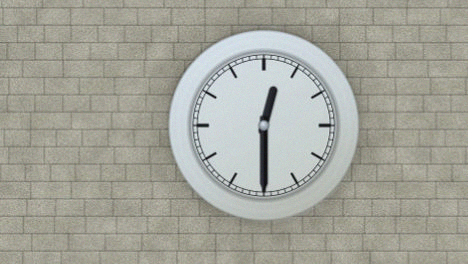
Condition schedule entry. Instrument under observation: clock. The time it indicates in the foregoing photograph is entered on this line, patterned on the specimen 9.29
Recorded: 12.30
